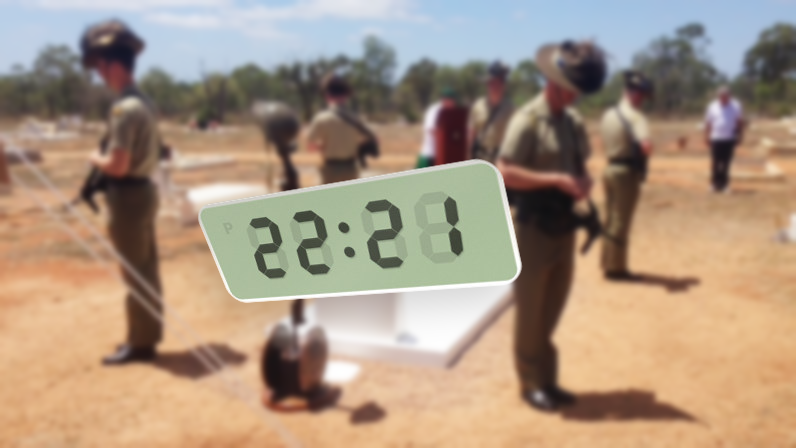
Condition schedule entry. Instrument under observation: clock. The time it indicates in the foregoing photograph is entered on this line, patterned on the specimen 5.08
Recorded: 22.21
